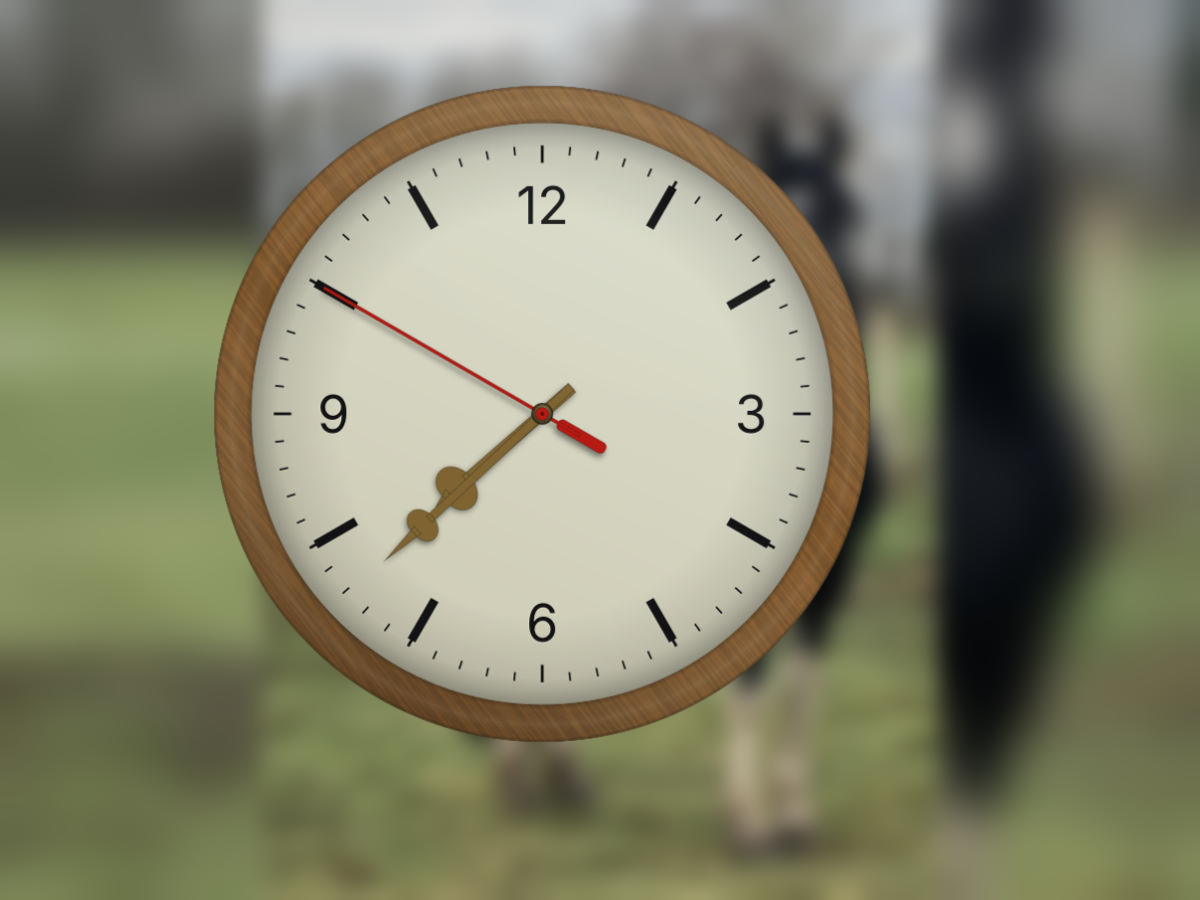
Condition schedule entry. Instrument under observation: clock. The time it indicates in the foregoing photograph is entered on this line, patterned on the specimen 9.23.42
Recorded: 7.37.50
